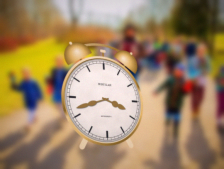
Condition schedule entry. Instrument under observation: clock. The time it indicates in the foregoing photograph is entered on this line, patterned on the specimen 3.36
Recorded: 3.42
